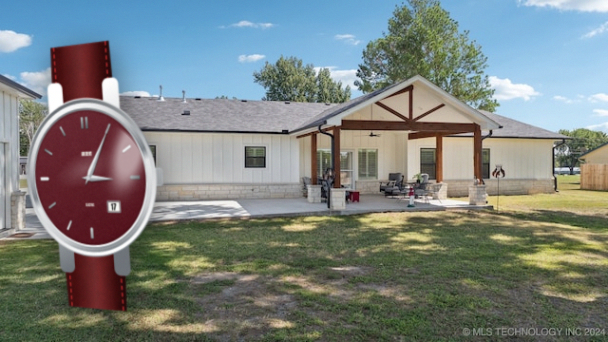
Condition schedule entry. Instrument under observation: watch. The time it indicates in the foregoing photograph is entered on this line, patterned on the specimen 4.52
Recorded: 3.05
